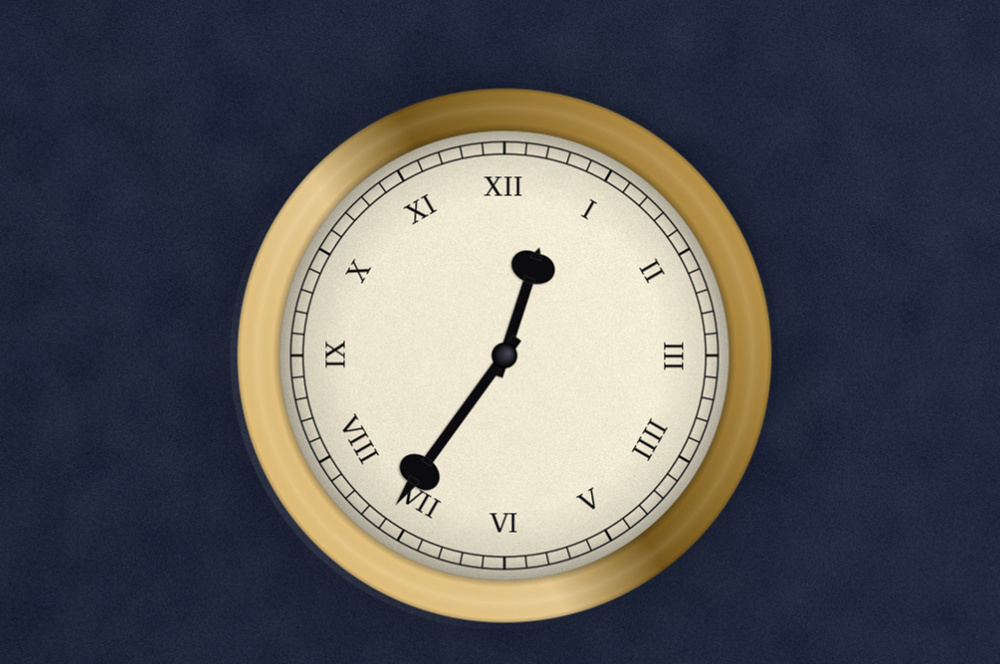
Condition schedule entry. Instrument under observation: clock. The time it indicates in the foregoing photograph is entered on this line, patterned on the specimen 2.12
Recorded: 12.36
